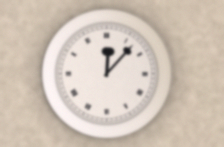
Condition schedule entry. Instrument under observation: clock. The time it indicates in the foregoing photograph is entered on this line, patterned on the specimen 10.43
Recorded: 12.07
